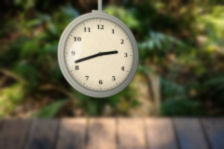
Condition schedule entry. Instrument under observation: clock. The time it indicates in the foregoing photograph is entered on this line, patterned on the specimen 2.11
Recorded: 2.42
